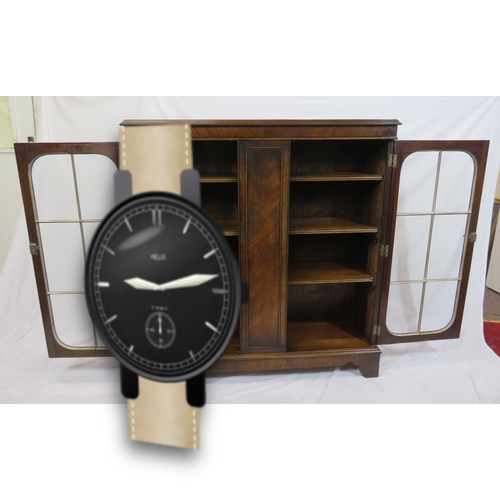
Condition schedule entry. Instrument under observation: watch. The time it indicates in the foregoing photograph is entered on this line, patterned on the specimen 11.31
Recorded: 9.13
